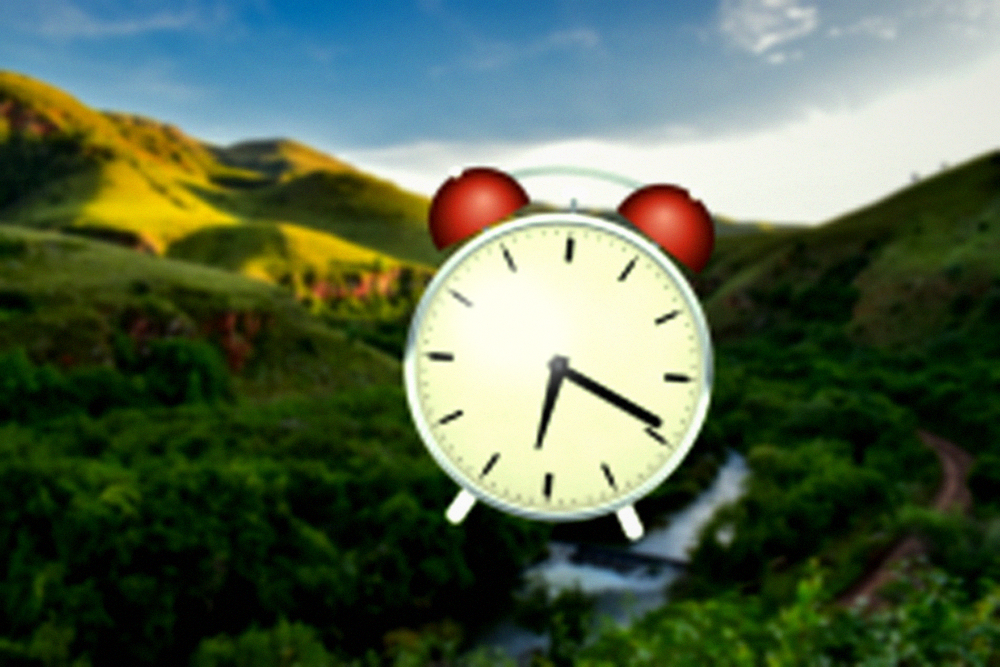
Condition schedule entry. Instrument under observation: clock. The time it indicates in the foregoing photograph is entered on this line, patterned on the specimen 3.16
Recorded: 6.19
